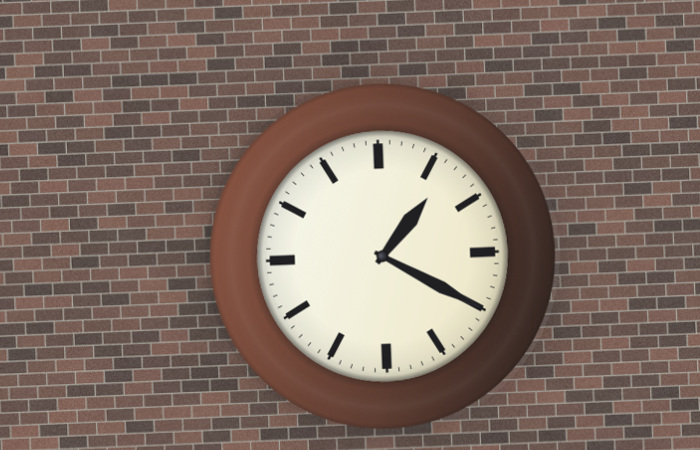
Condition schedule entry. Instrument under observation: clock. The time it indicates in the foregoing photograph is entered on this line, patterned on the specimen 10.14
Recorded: 1.20
